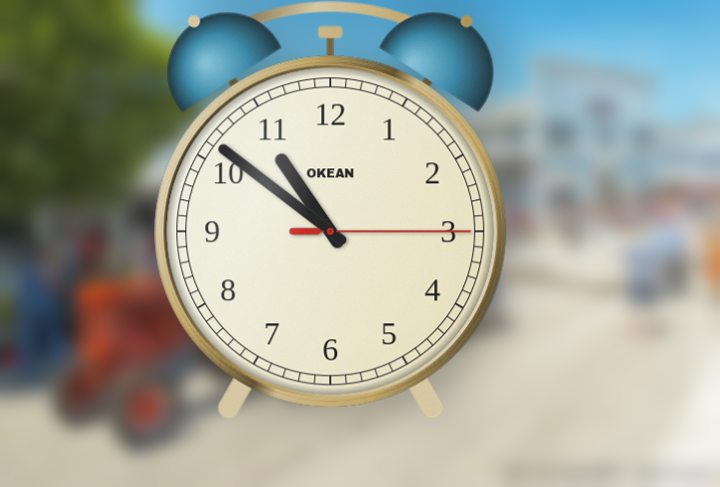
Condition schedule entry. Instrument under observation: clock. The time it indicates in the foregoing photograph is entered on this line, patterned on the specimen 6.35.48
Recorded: 10.51.15
